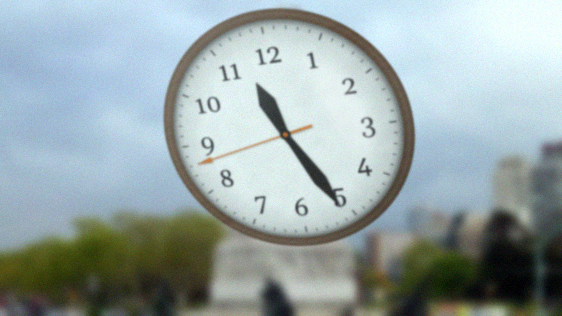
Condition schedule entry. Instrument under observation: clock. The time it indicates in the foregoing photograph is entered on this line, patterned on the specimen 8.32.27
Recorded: 11.25.43
